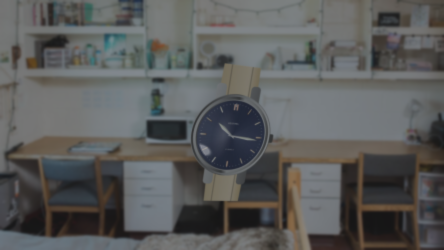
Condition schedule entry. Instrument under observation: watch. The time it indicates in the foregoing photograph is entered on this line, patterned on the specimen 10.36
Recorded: 10.16
